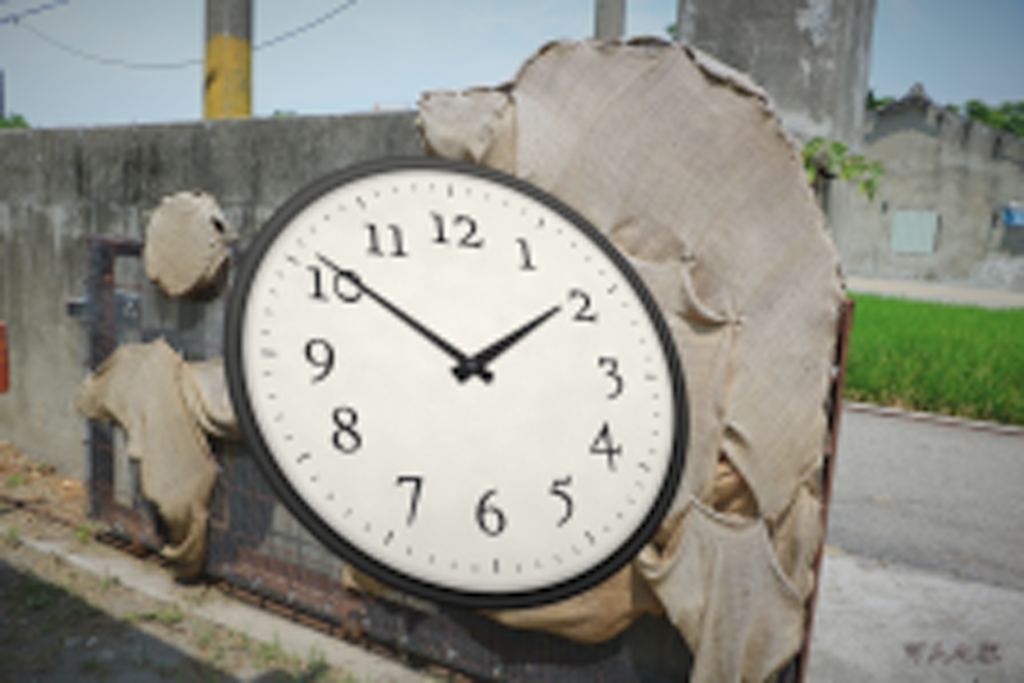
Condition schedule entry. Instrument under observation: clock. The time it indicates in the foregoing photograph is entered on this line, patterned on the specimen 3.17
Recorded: 1.51
